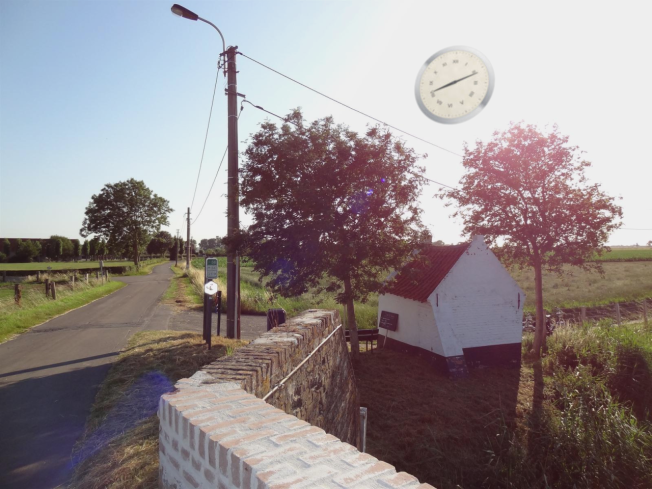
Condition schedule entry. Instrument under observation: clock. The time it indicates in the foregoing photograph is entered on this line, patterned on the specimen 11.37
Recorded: 8.11
